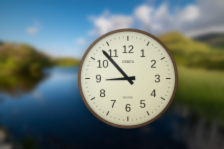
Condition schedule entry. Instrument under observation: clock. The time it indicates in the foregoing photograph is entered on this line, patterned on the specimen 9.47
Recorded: 8.53
